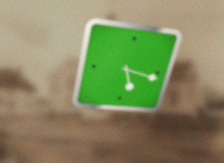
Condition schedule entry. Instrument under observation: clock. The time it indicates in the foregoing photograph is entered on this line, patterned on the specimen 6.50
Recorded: 5.17
